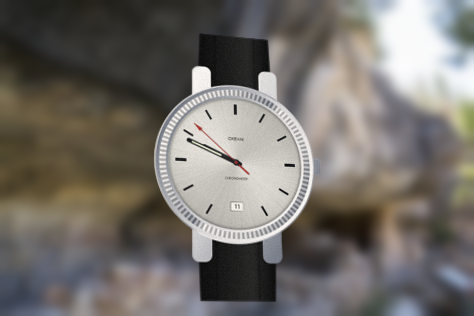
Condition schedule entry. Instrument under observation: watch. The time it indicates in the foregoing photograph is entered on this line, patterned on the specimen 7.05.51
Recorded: 9.48.52
